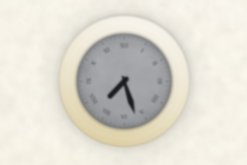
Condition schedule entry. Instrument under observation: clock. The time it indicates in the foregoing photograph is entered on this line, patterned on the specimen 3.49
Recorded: 7.27
